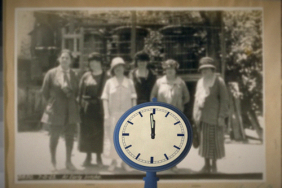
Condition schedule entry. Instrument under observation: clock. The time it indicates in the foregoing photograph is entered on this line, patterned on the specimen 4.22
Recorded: 11.59
